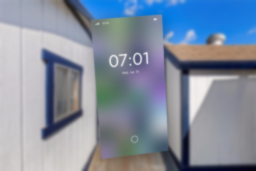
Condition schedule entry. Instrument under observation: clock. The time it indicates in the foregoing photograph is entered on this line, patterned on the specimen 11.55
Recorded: 7.01
